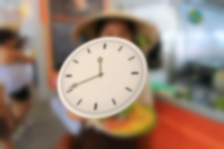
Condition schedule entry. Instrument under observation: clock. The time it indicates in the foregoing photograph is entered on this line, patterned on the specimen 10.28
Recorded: 11.41
